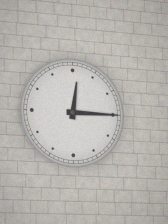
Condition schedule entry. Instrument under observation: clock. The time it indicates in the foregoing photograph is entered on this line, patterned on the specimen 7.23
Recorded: 12.15
